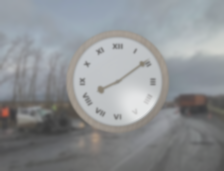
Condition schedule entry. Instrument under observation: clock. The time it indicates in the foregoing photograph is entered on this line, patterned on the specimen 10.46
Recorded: 8.09
